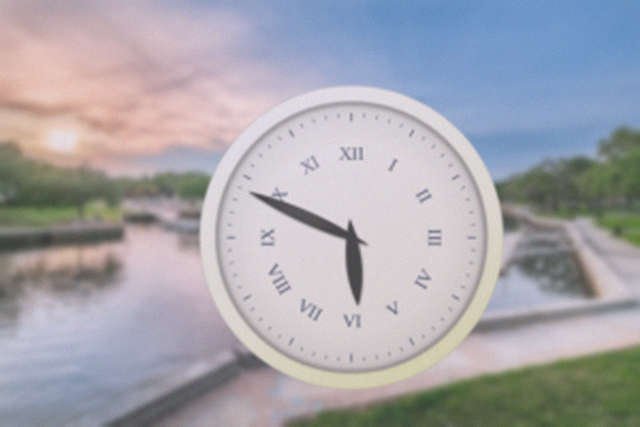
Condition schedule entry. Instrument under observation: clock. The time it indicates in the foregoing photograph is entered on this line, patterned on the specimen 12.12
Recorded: 5.49
